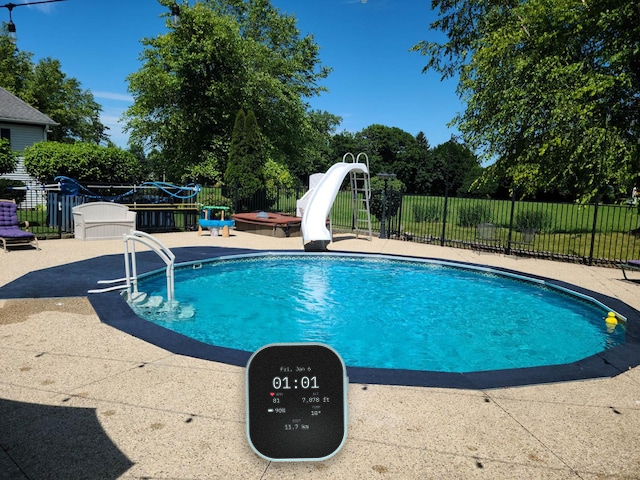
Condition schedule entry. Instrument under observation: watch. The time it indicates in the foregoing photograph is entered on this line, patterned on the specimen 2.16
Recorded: 1.01
